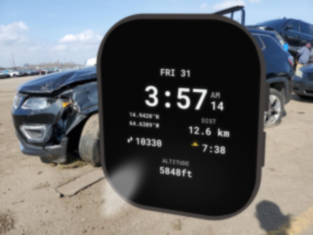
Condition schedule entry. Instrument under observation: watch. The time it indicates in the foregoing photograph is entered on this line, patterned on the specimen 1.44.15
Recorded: 3.57.14
